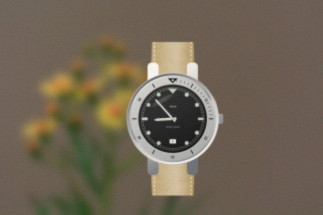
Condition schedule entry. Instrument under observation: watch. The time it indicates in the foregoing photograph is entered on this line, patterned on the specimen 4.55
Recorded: 8.53
